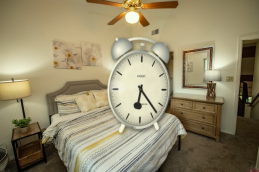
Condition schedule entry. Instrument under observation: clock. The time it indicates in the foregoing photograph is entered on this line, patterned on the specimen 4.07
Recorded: 6.23
